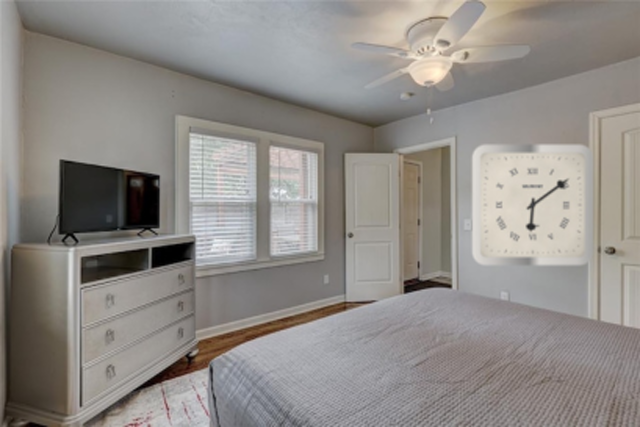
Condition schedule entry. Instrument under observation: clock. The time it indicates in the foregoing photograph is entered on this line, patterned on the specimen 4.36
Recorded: 6.09
